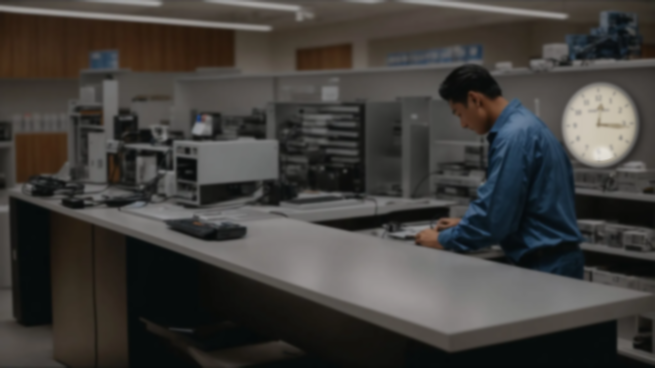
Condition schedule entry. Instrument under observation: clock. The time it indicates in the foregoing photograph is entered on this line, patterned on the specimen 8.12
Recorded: 12.16
